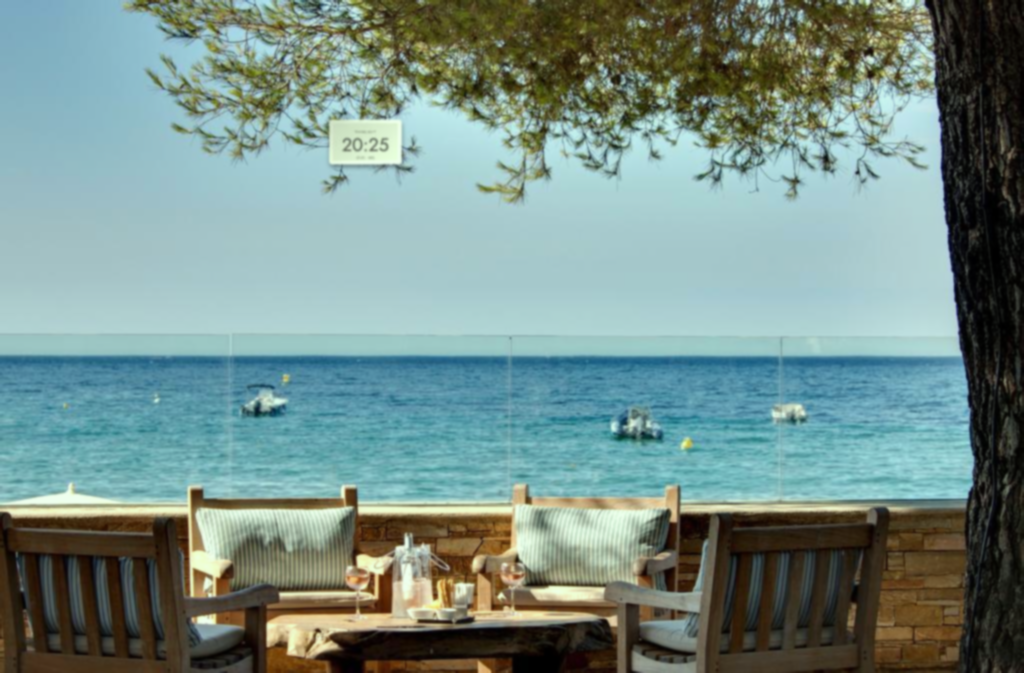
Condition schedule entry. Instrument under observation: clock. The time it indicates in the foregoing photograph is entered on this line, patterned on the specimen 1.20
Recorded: 20.25
